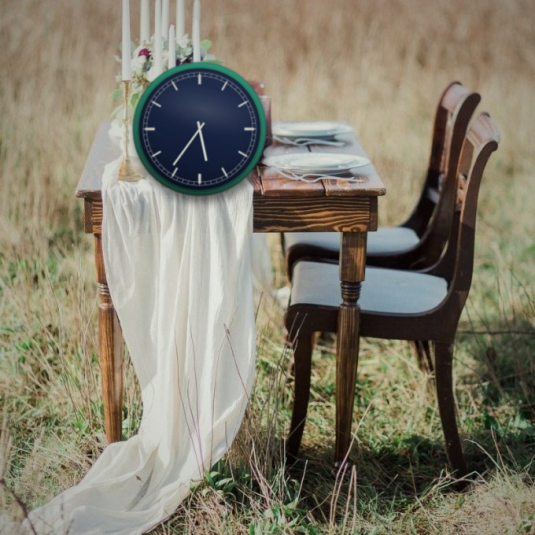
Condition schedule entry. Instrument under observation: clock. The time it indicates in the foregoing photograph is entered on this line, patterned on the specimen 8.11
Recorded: 5.36
